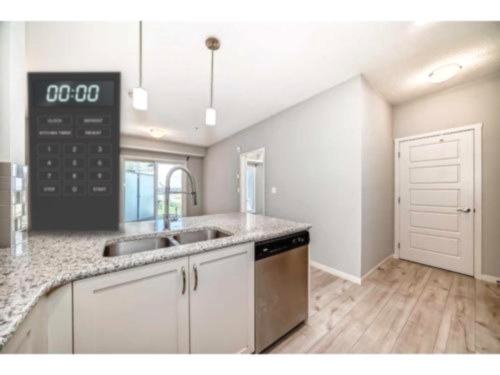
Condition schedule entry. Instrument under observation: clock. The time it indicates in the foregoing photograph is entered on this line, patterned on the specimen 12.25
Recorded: 0.00
